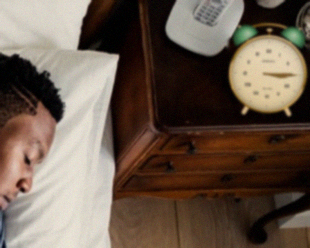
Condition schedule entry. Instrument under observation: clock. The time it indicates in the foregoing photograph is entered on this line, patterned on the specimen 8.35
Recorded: 3.15
